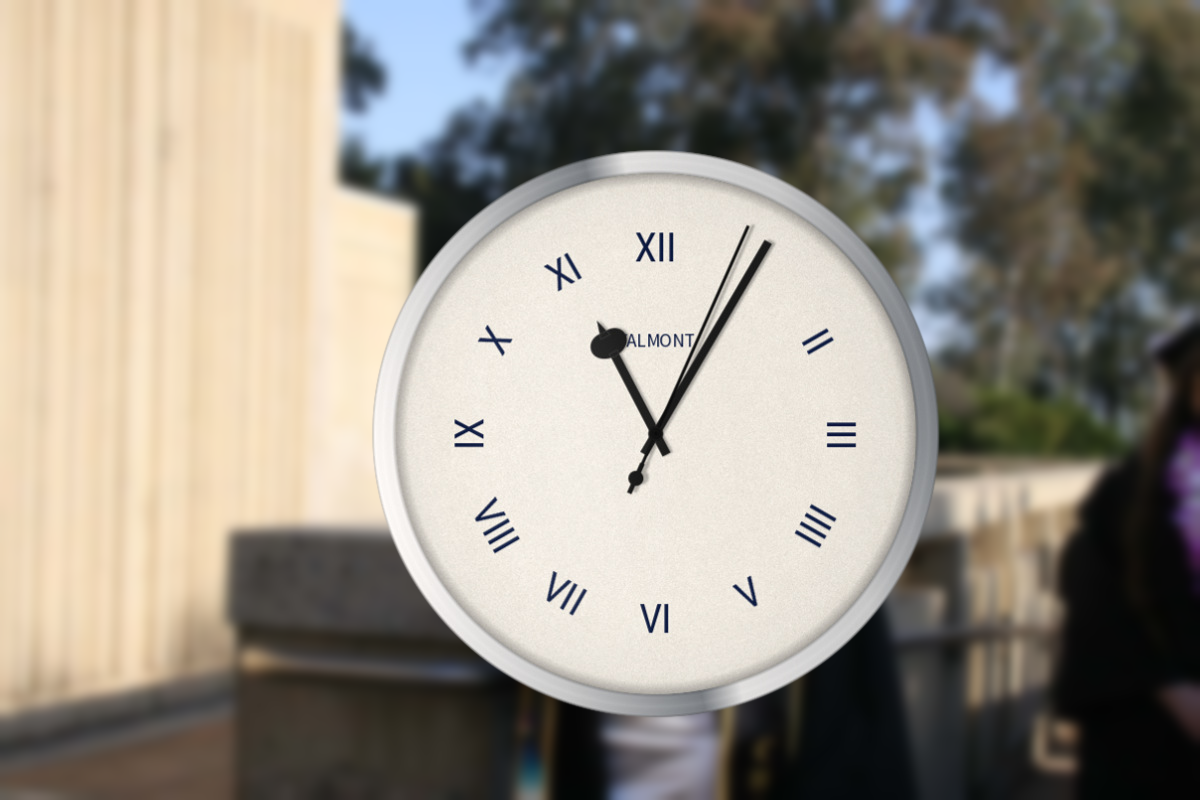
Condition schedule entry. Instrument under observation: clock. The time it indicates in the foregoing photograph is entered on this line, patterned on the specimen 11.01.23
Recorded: 11.05.04
